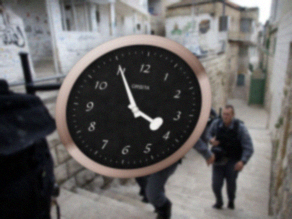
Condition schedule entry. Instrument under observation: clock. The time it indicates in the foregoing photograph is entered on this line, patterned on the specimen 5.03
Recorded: 3.55
